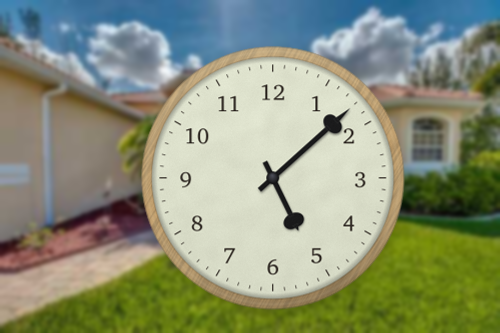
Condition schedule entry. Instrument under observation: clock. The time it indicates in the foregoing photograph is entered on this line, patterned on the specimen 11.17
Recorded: 5.08
